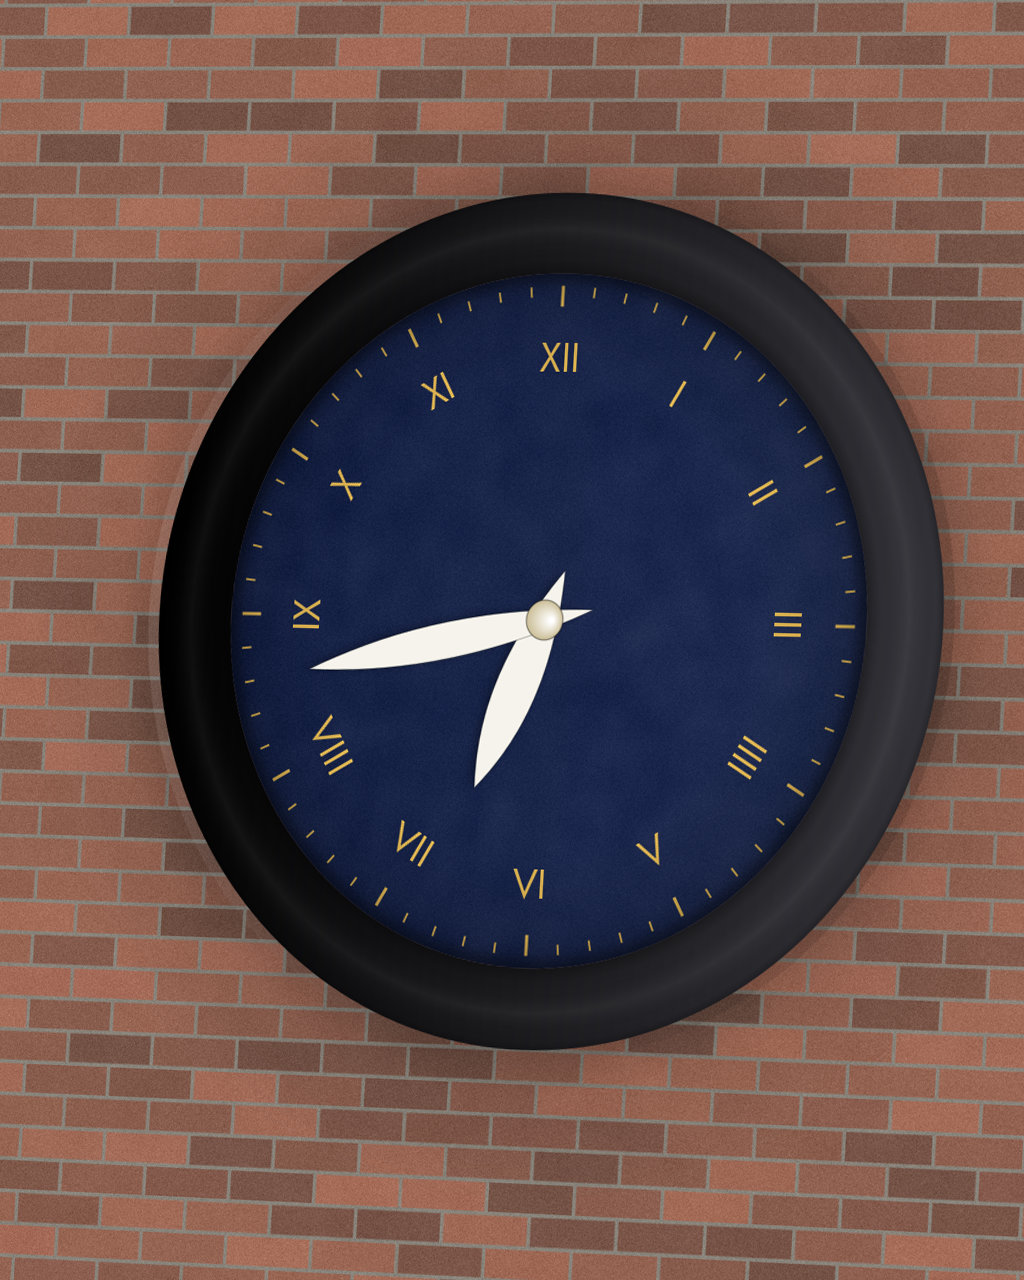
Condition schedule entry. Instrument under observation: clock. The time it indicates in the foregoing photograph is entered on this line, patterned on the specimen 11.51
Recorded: 6.43
